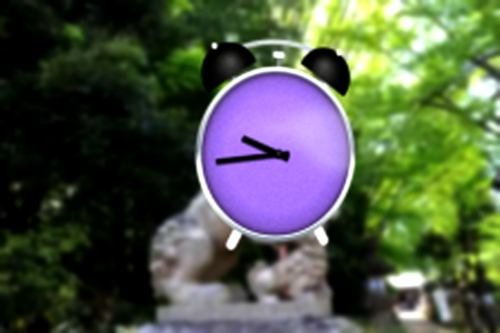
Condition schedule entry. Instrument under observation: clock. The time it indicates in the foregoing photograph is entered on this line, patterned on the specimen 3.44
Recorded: 9.44
